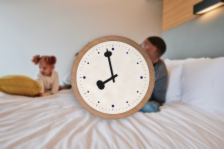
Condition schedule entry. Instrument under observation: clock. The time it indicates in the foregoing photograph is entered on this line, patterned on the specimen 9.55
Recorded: 7.58
